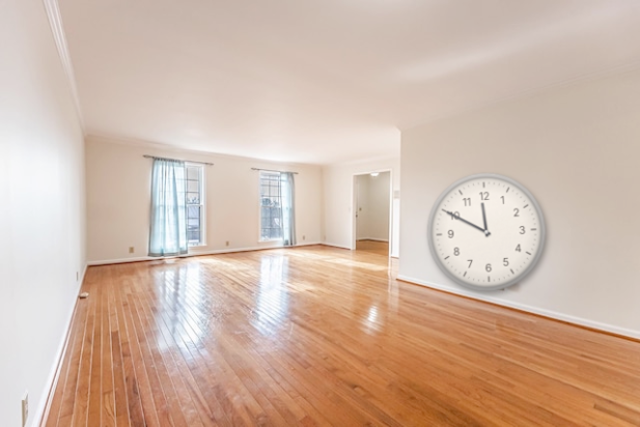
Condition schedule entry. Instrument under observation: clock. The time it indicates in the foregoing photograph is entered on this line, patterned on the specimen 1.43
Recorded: 11.50
